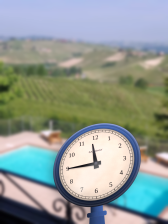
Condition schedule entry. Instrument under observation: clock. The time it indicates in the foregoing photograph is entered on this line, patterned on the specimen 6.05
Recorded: 11.45
